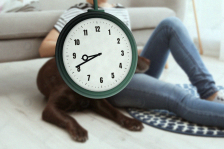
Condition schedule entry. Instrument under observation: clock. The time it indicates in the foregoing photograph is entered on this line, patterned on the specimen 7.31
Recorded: 8.41
